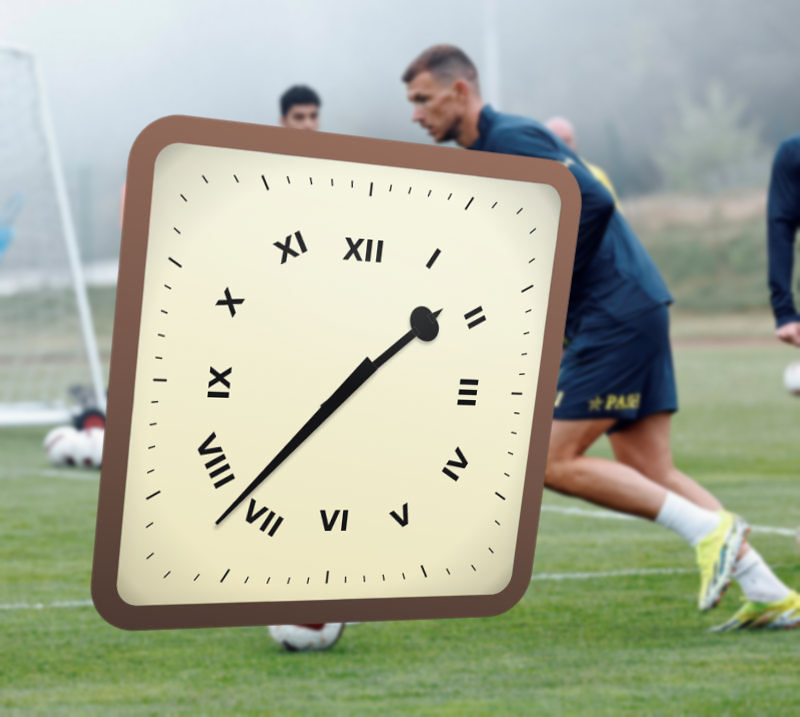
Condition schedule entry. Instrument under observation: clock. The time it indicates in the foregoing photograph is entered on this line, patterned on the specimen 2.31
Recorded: 1.37
